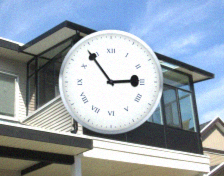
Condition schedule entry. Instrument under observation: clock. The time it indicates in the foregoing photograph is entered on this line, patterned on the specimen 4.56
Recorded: 2.54
